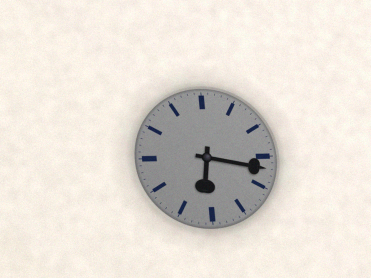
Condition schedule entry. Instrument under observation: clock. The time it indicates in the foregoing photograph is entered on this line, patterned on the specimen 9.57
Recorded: 6.17
